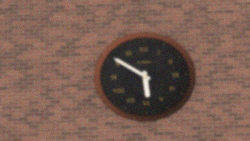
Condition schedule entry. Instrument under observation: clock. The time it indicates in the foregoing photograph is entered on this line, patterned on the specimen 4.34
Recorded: 5.51
